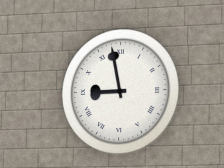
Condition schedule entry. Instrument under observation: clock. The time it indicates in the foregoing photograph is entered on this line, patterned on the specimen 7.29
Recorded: 8.58
